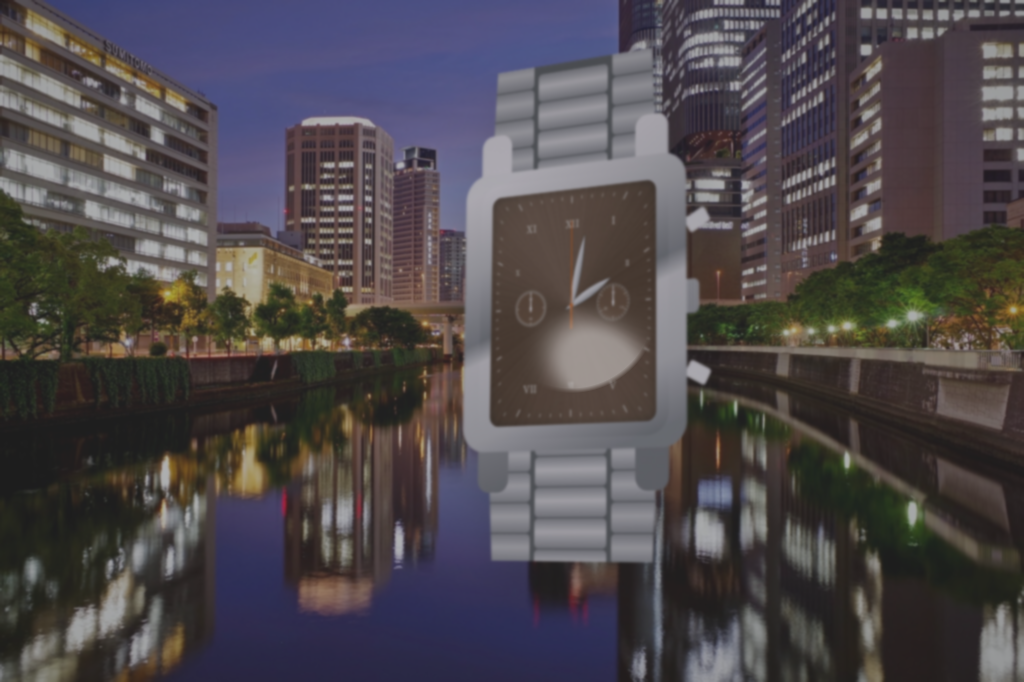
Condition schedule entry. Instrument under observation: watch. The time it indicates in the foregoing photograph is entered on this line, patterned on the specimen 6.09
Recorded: 2.02
